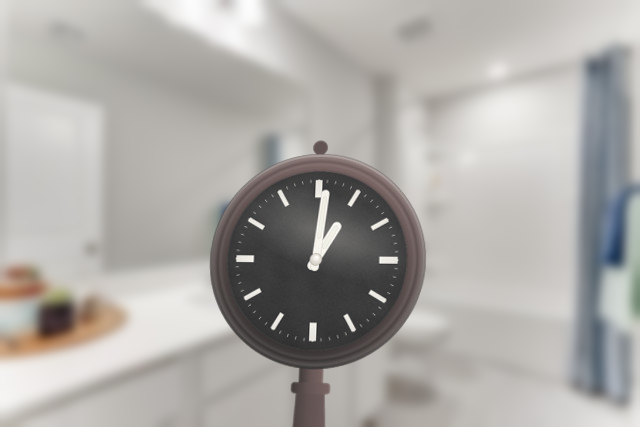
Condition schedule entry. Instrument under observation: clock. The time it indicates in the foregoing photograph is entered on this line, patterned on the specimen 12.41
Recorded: 1.01
